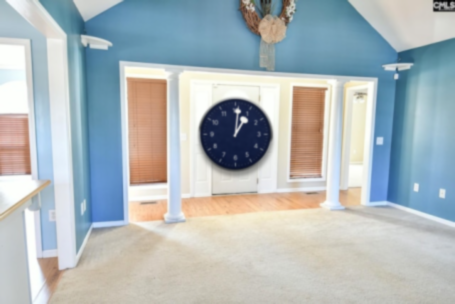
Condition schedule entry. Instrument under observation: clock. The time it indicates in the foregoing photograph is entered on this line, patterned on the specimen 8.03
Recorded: 1.01
